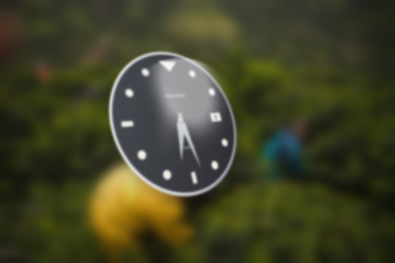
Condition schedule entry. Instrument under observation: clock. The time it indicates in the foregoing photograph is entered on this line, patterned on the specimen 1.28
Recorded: 6.28
